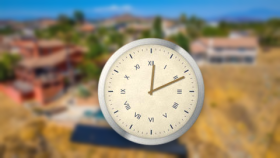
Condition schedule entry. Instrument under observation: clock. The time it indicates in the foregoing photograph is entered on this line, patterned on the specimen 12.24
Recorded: 12.11
